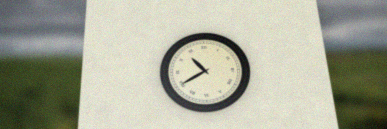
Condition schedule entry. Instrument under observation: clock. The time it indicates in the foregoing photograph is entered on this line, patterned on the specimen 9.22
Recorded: 10.40
